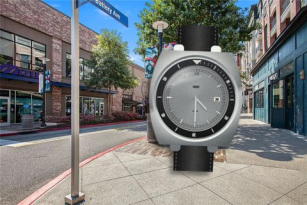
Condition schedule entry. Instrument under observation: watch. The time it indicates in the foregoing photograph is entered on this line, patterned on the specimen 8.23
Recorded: 4.30
